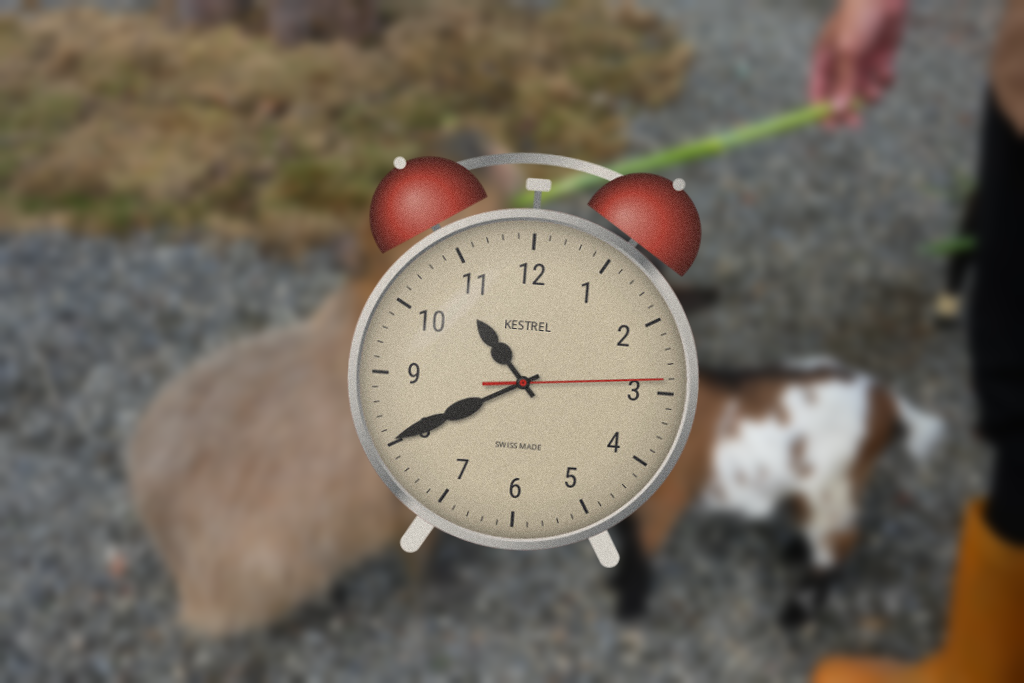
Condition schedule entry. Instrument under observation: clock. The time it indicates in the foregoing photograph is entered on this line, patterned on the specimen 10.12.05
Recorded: 10.40.14
